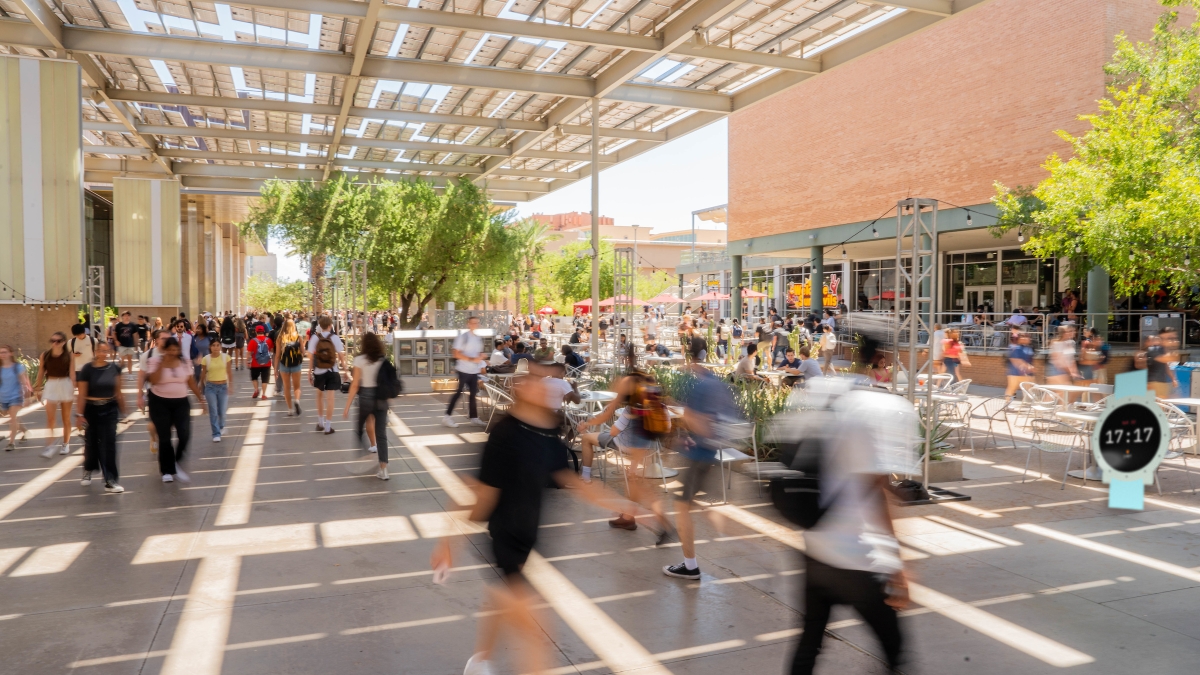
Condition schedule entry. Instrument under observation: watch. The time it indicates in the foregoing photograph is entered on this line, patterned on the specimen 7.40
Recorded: 17.17
